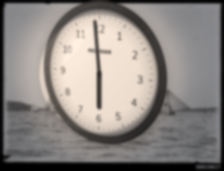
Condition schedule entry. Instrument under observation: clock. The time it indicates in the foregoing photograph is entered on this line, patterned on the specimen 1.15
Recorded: 5.59
